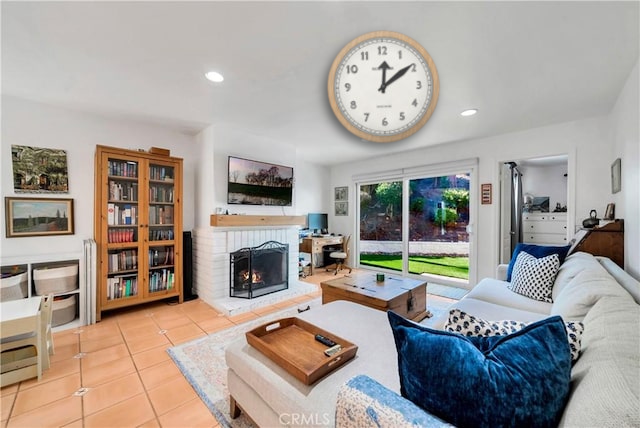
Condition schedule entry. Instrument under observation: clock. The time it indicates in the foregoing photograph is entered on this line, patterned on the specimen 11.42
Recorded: 12.09
